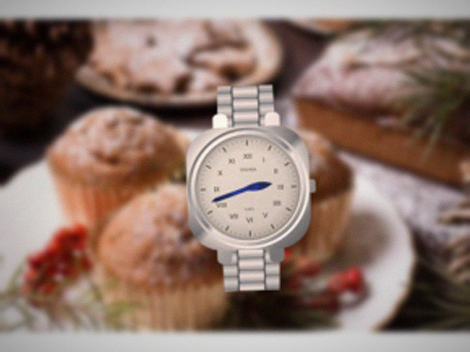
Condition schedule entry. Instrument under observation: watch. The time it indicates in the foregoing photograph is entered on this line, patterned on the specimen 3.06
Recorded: 2.42
